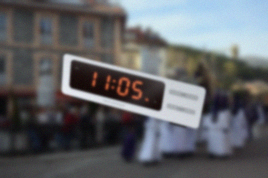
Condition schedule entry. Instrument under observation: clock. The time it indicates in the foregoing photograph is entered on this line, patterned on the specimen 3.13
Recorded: 11.05
